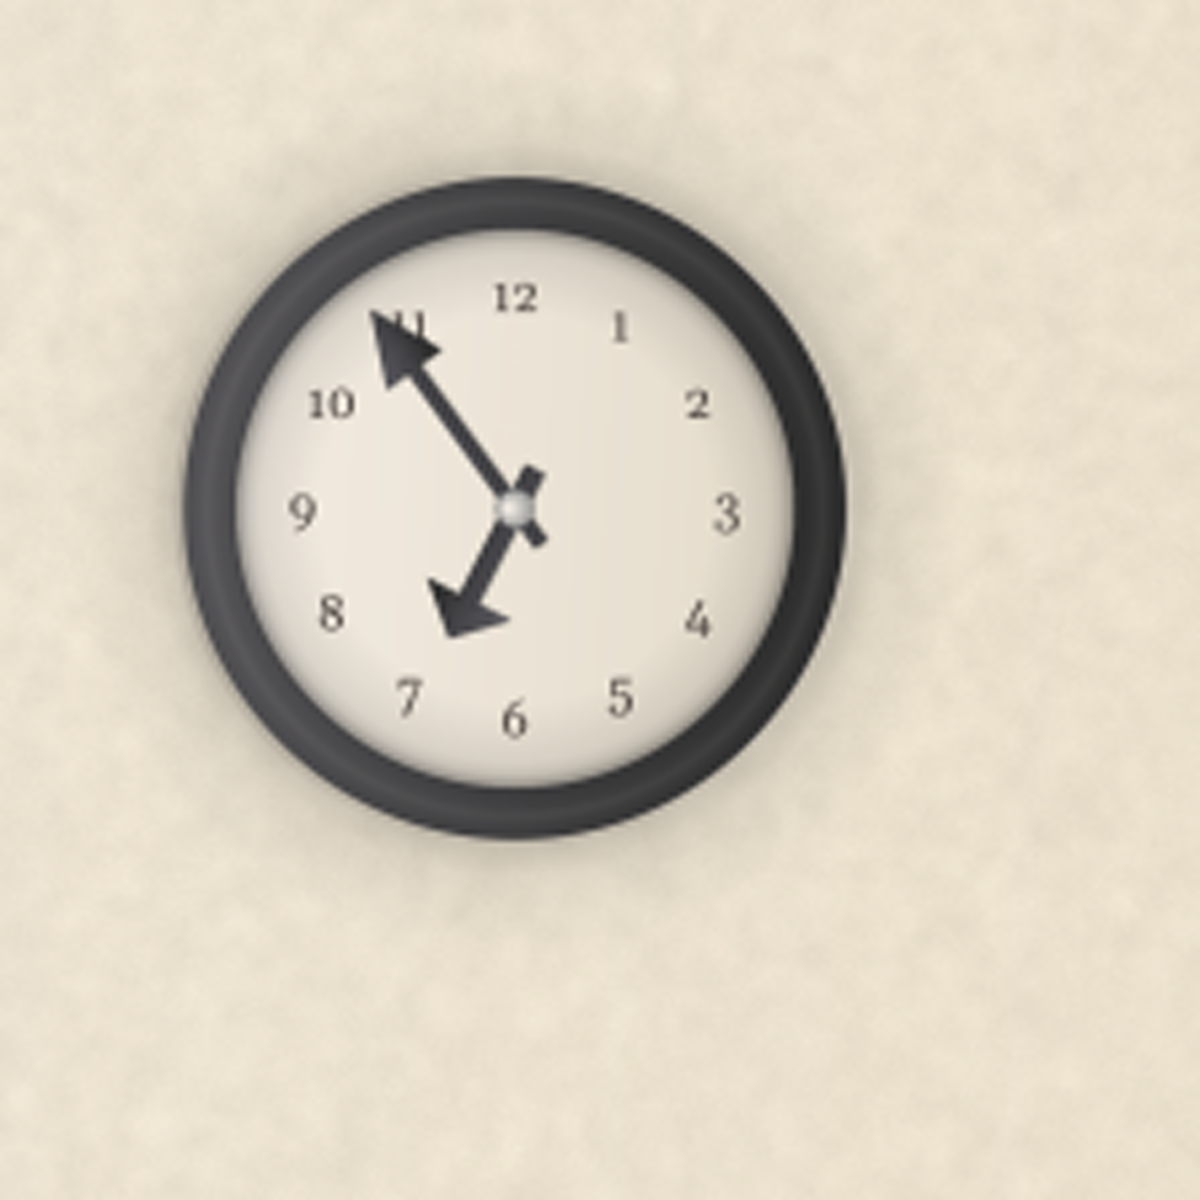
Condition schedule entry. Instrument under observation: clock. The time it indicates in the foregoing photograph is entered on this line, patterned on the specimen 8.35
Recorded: 6.54
